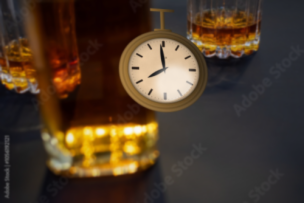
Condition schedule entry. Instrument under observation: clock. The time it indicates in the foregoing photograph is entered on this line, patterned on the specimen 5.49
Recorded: 7.59
